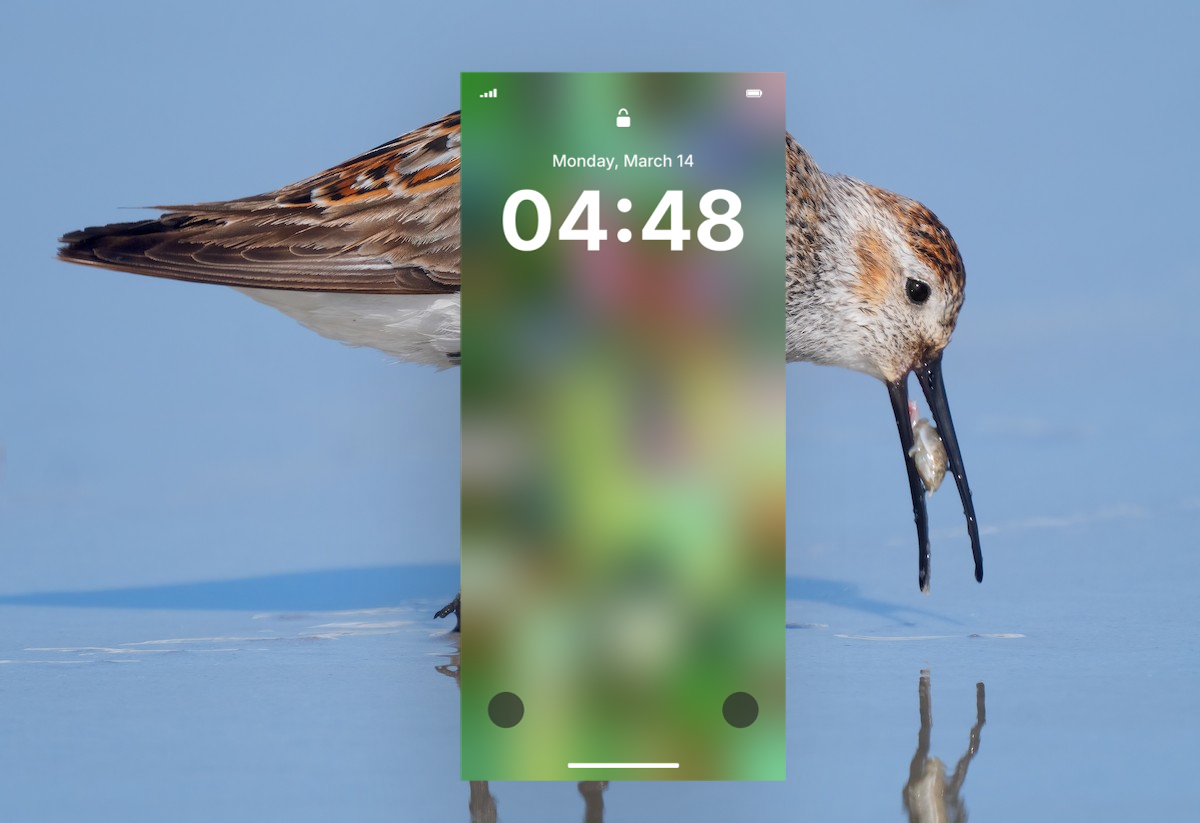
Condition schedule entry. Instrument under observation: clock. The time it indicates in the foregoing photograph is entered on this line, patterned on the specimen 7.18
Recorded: 4.48
